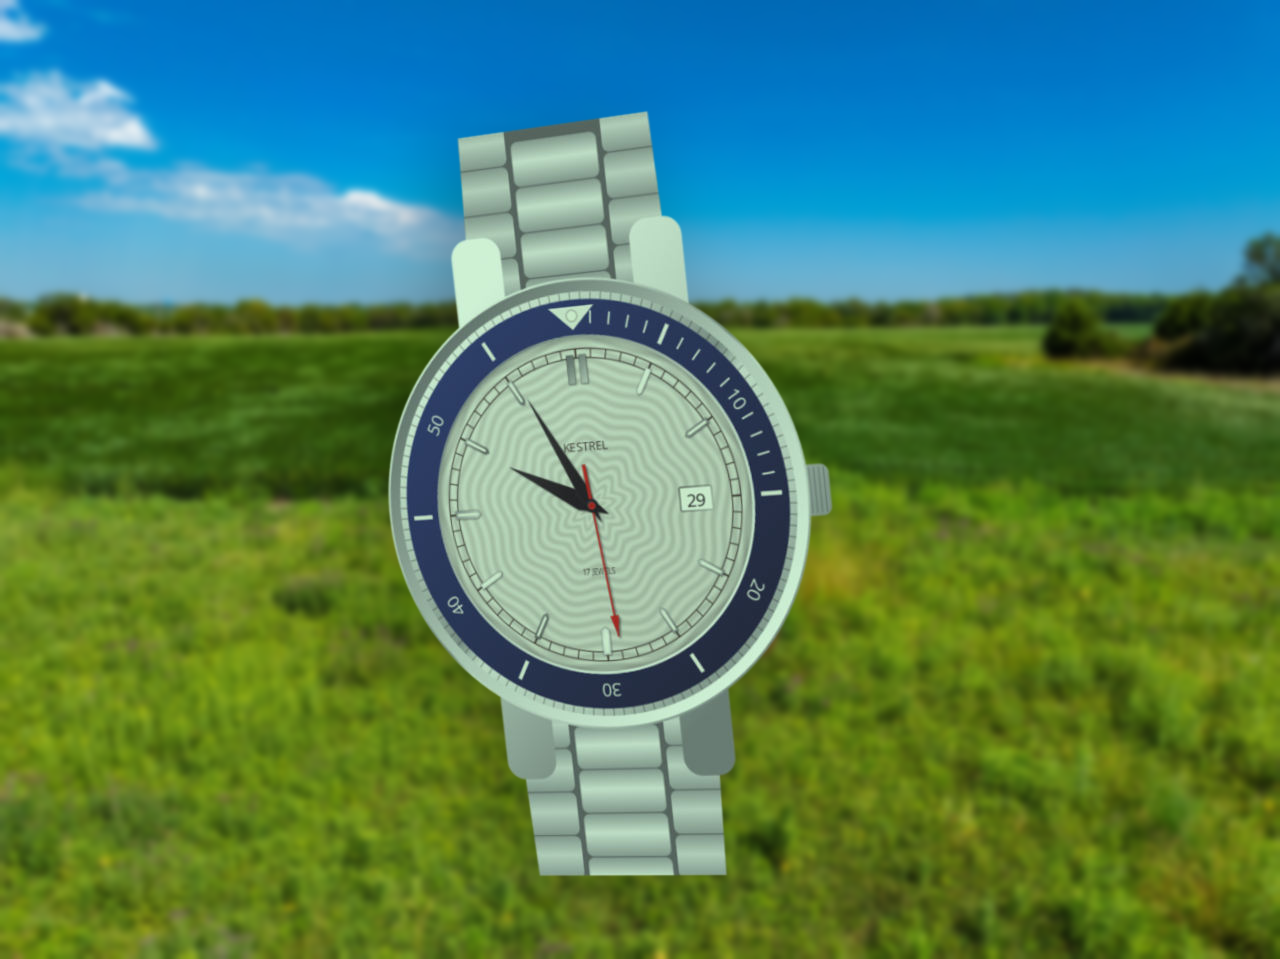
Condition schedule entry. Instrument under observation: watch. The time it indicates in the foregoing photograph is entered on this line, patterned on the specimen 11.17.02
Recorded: 9.55.29
